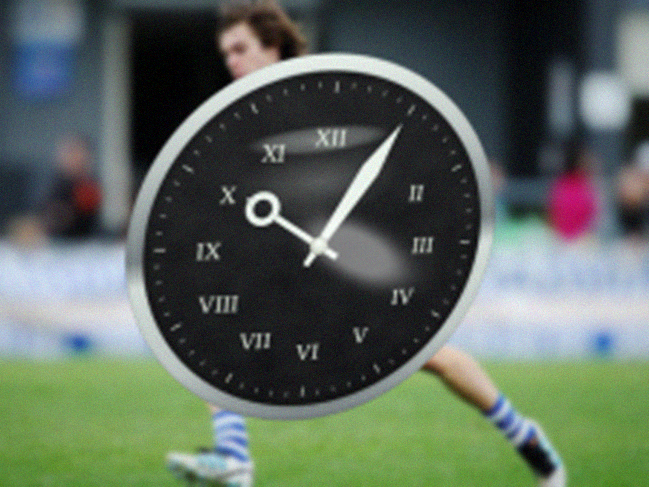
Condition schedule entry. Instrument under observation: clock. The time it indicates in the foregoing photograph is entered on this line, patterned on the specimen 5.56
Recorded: 10.05
